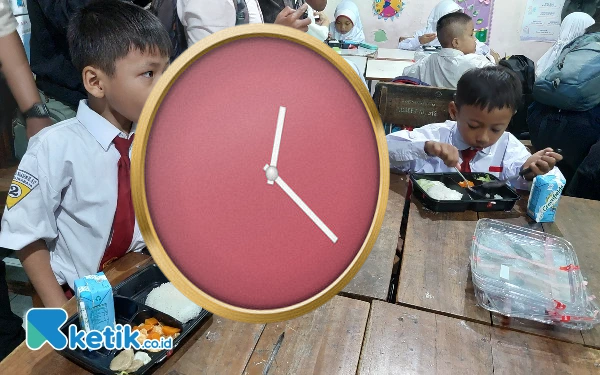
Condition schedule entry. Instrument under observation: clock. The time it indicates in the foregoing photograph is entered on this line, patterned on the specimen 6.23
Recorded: 12.22
